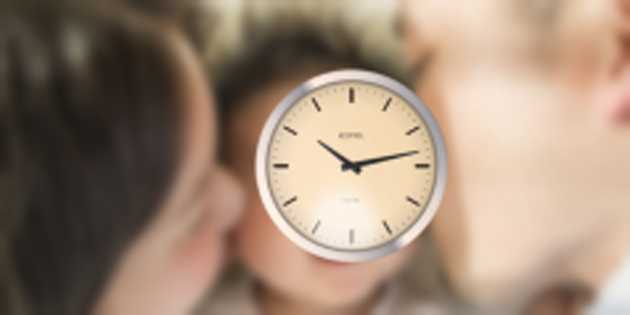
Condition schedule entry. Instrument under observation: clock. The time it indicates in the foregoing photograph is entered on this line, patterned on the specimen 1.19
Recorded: 10.13
